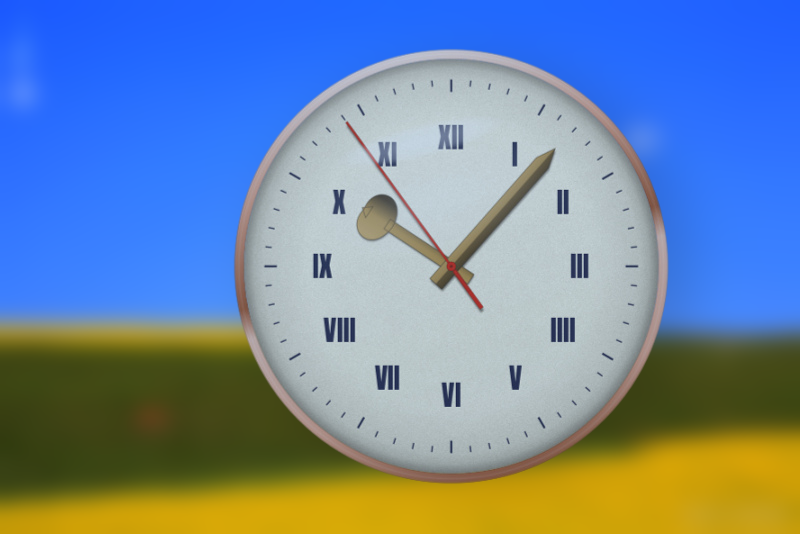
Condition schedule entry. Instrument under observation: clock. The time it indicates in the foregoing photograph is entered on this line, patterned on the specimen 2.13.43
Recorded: 10.06.54
